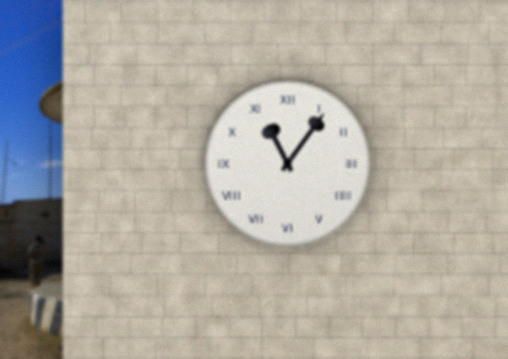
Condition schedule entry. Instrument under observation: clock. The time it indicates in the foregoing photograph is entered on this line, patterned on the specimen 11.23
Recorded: 11.06
